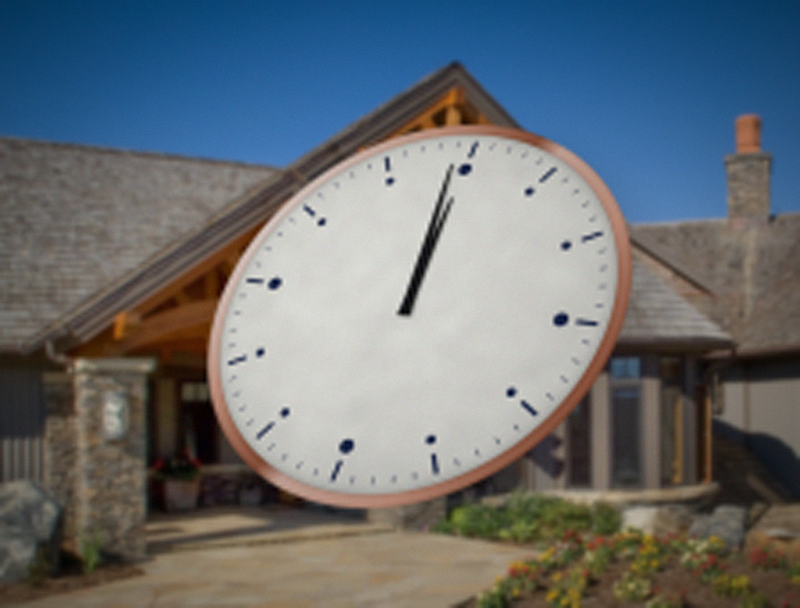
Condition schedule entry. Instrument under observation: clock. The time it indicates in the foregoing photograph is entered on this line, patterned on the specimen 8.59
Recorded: 11.59
